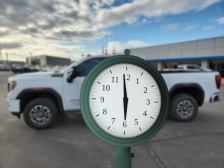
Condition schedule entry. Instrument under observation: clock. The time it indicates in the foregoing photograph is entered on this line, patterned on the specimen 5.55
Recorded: 5.59
